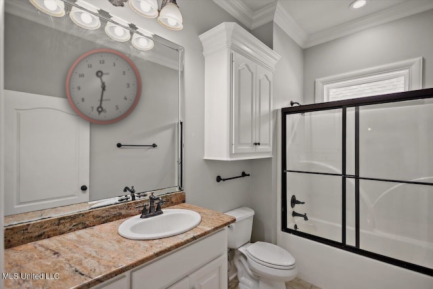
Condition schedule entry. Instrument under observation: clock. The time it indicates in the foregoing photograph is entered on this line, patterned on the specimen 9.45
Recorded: 11.32
